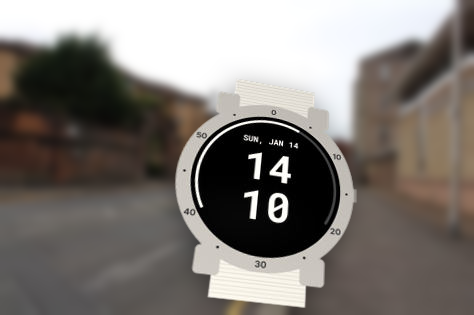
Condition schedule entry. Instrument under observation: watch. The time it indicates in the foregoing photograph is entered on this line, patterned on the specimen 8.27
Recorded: 14.10
